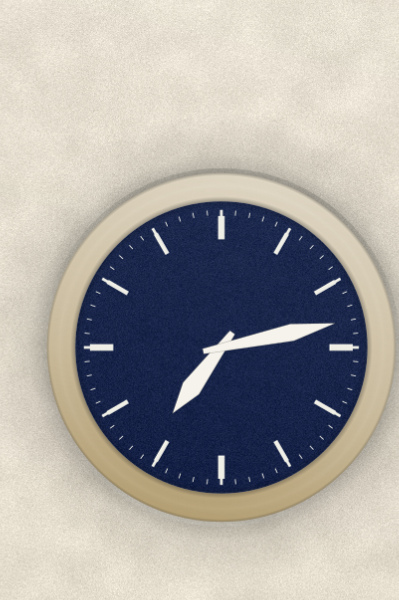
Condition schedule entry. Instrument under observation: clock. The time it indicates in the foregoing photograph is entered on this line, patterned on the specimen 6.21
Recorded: 7.13
